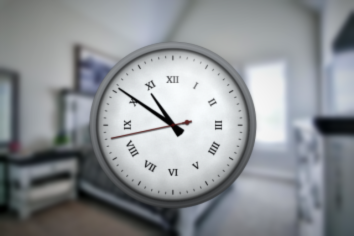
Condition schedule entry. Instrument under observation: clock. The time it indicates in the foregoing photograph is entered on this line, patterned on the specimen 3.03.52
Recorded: 10.50.43
